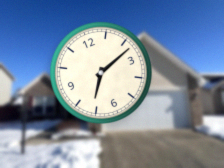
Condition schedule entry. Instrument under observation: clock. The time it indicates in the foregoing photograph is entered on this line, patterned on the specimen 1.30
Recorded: 7.12
